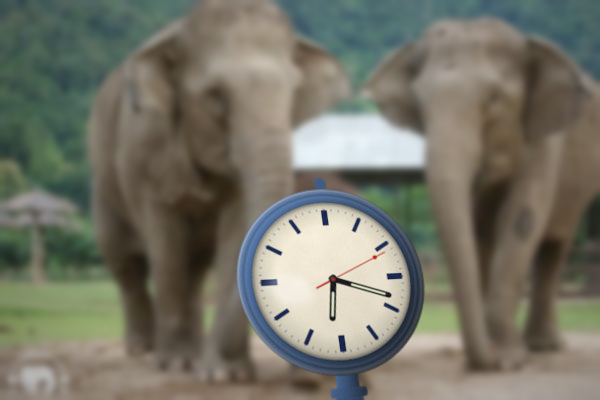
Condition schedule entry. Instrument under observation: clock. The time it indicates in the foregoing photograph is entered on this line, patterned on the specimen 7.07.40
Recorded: 6.18.11
